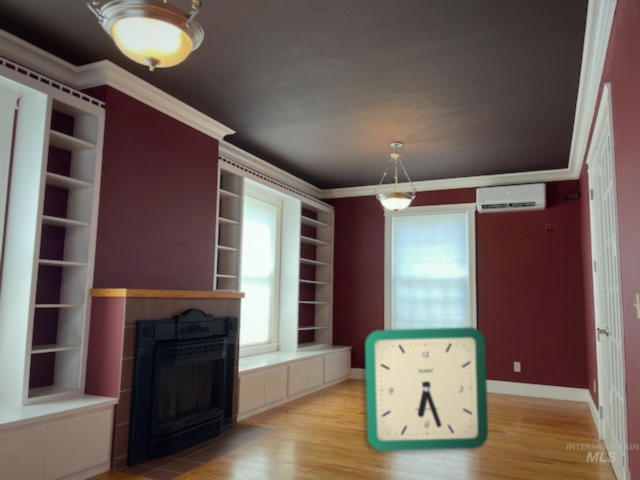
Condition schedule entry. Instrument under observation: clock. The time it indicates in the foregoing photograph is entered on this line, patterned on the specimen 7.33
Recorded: 6.27
